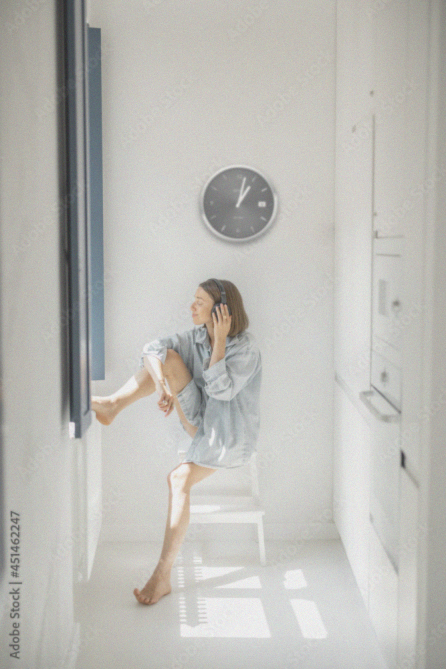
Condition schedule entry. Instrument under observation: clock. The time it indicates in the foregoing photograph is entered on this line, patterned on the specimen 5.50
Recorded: 1.02
